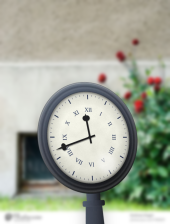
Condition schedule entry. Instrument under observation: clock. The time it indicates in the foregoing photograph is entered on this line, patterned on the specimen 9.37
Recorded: 11.42
